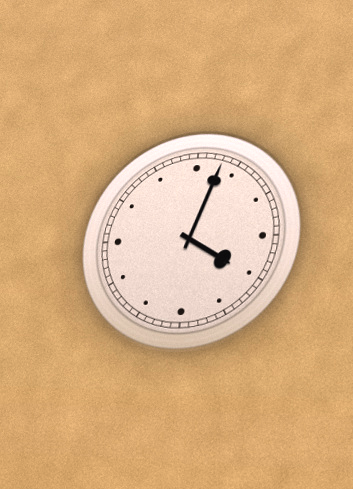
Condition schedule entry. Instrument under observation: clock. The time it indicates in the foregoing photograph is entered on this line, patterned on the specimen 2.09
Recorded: 4.03
